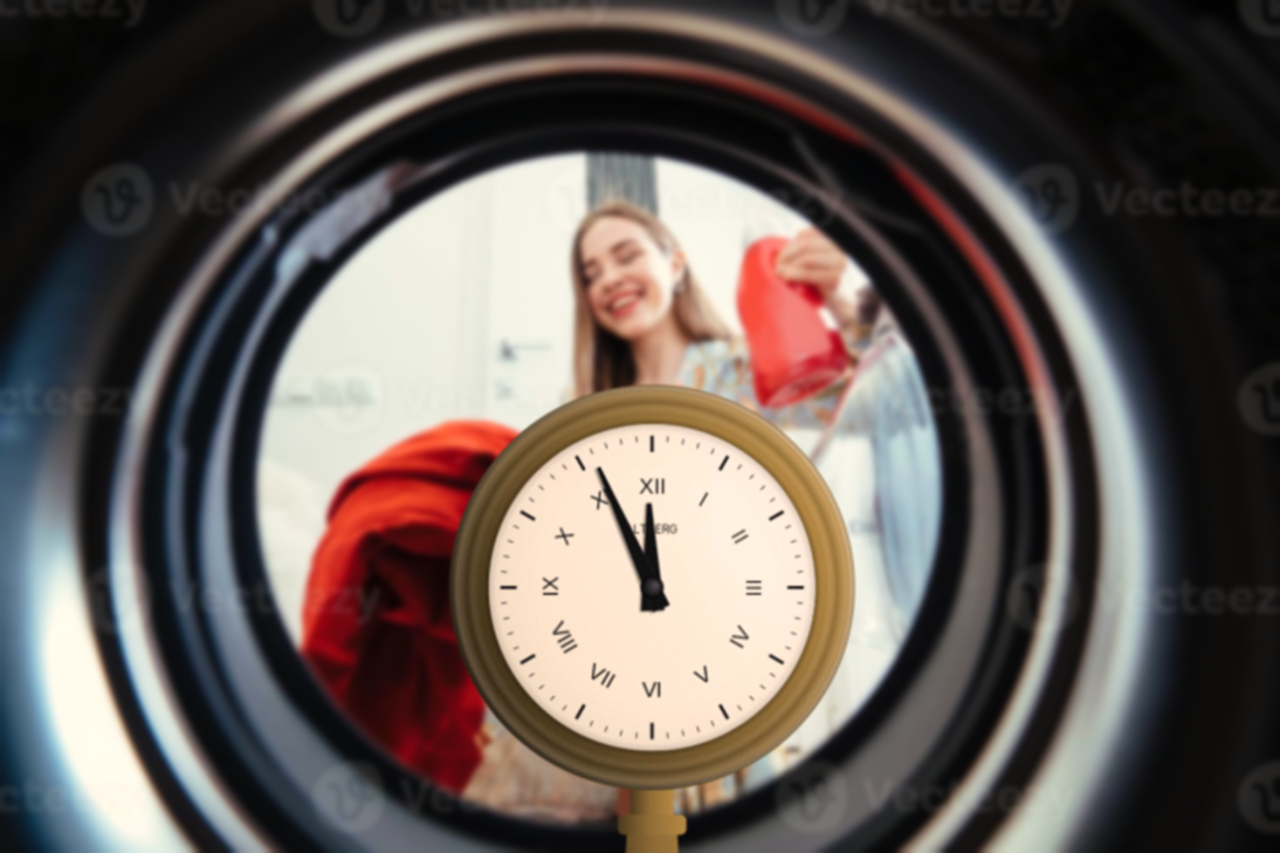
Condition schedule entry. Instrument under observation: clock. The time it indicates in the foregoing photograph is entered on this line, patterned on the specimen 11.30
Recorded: 11.56
